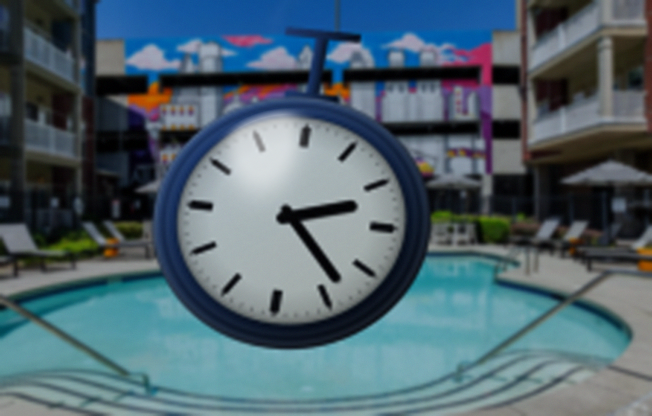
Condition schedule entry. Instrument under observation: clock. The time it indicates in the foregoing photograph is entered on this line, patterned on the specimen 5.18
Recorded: 2.23
